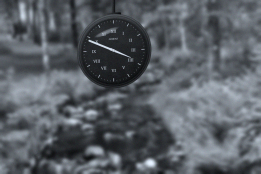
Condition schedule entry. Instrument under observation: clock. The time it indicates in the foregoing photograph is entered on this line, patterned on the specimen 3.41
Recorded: 3.49
